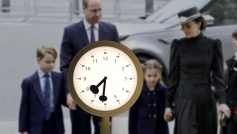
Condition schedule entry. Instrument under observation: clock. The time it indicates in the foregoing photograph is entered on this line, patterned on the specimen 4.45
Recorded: 7.31
